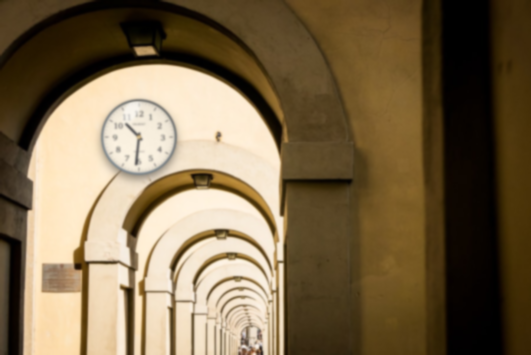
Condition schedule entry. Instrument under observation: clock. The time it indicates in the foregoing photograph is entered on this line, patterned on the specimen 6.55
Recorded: 10.31
